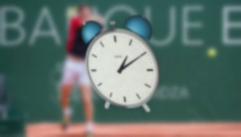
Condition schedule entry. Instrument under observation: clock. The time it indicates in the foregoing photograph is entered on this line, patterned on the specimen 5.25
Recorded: 1.10
